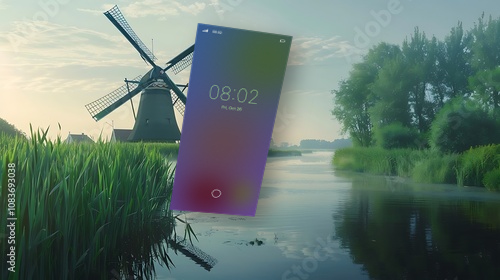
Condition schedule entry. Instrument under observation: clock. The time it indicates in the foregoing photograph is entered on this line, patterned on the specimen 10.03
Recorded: 8.02
